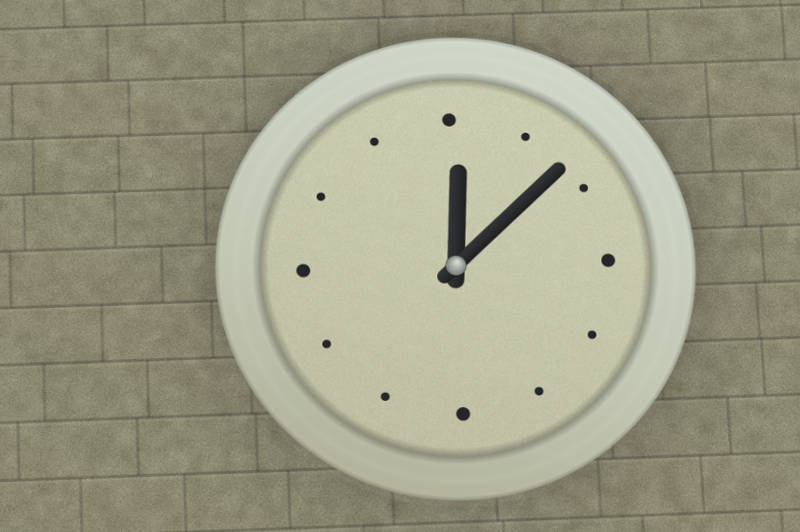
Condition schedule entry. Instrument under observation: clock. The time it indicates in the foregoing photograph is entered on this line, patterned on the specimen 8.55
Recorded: 12.08
